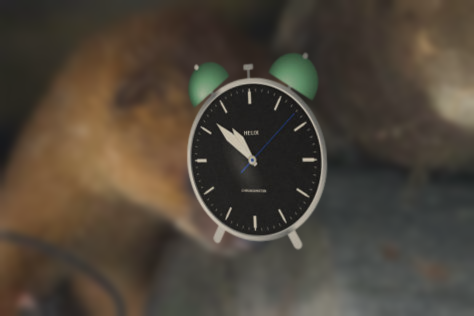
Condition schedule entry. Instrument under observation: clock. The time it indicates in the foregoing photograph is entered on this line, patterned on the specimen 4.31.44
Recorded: 10.52.08
